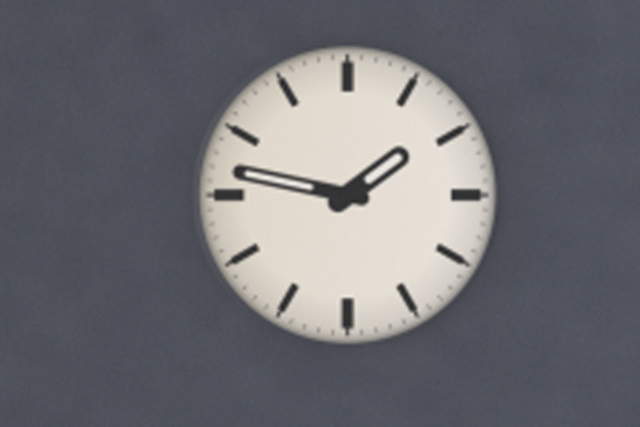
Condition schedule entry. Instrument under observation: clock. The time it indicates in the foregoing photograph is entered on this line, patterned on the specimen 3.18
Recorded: 1.47
